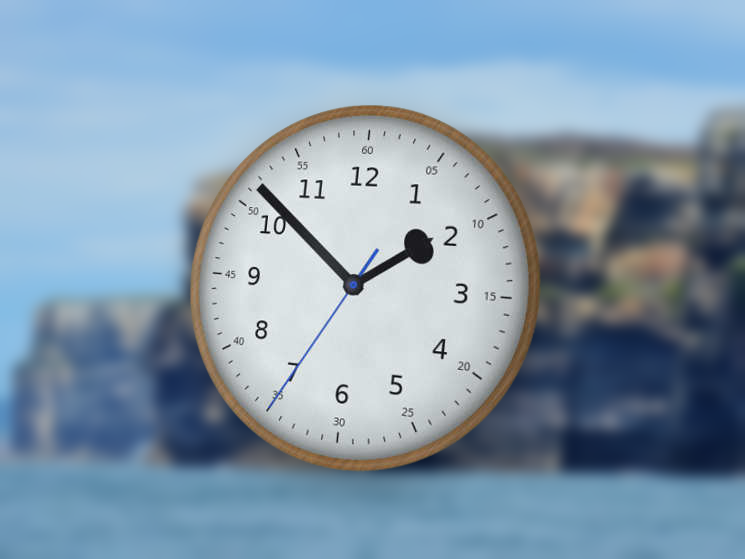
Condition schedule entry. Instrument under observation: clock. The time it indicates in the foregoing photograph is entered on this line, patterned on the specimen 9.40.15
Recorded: 1.51.35
